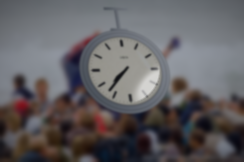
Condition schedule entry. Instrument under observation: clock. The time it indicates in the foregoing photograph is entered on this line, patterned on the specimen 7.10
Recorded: 7.37
